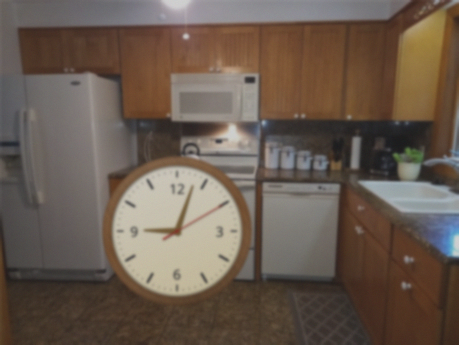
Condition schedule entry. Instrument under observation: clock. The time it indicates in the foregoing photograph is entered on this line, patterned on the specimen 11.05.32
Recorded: 9.03.10
